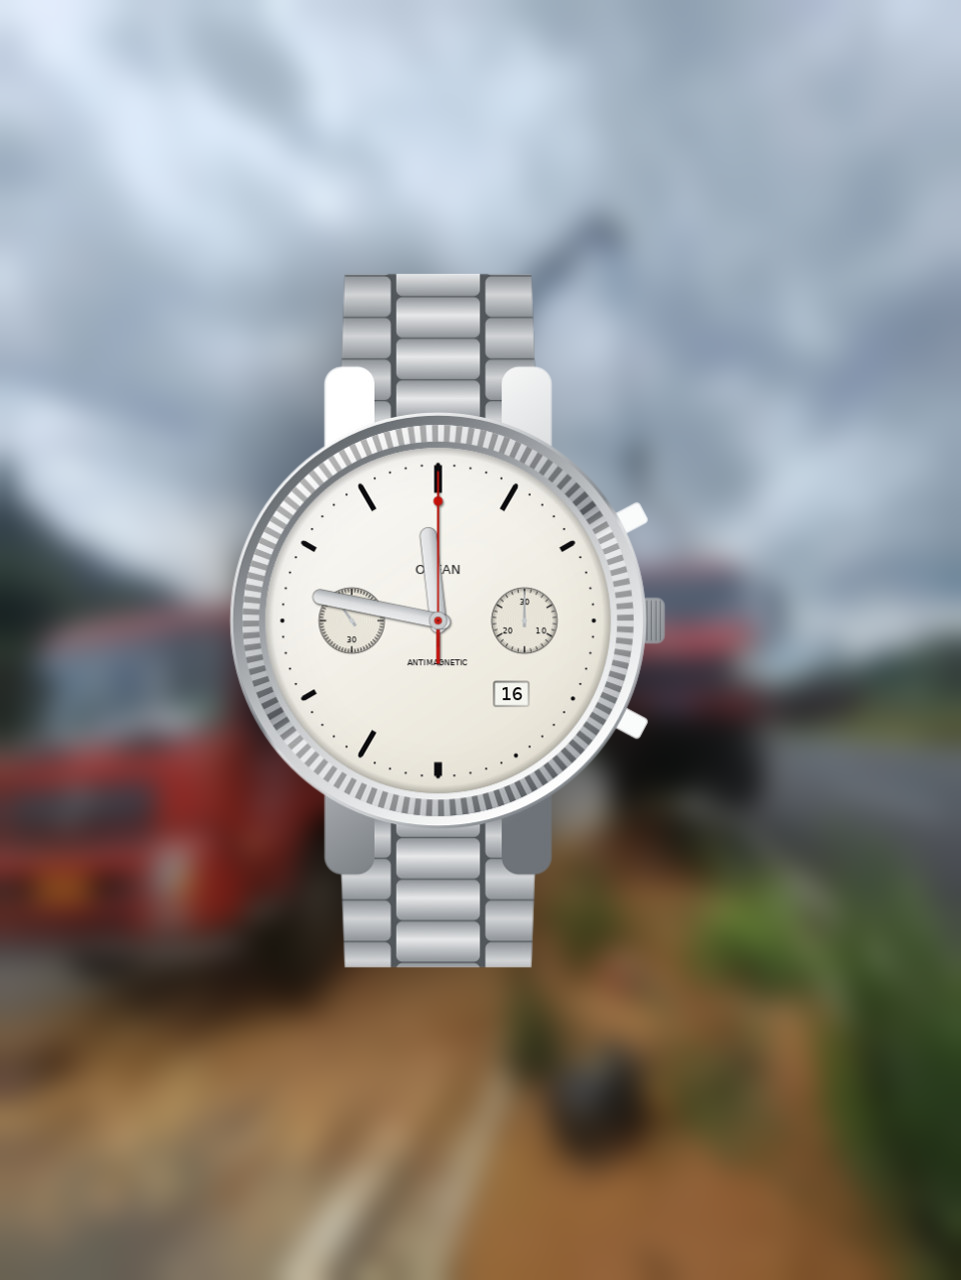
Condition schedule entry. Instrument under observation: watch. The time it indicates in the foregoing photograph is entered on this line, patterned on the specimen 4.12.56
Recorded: 11.46.54
